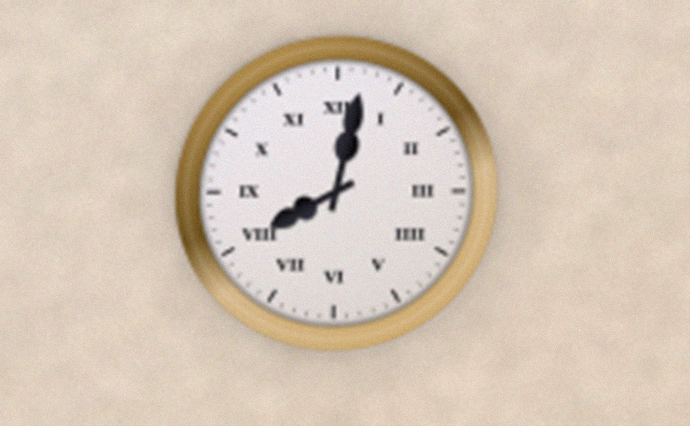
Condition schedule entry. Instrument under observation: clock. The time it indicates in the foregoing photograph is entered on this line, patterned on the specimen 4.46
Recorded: 8.02
